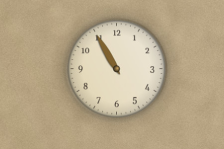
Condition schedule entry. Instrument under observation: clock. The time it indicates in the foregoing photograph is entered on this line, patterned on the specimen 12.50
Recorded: 10.55
